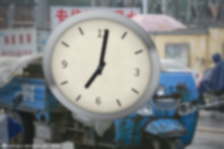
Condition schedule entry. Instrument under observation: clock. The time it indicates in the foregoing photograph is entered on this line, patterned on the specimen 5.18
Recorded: 7.01
